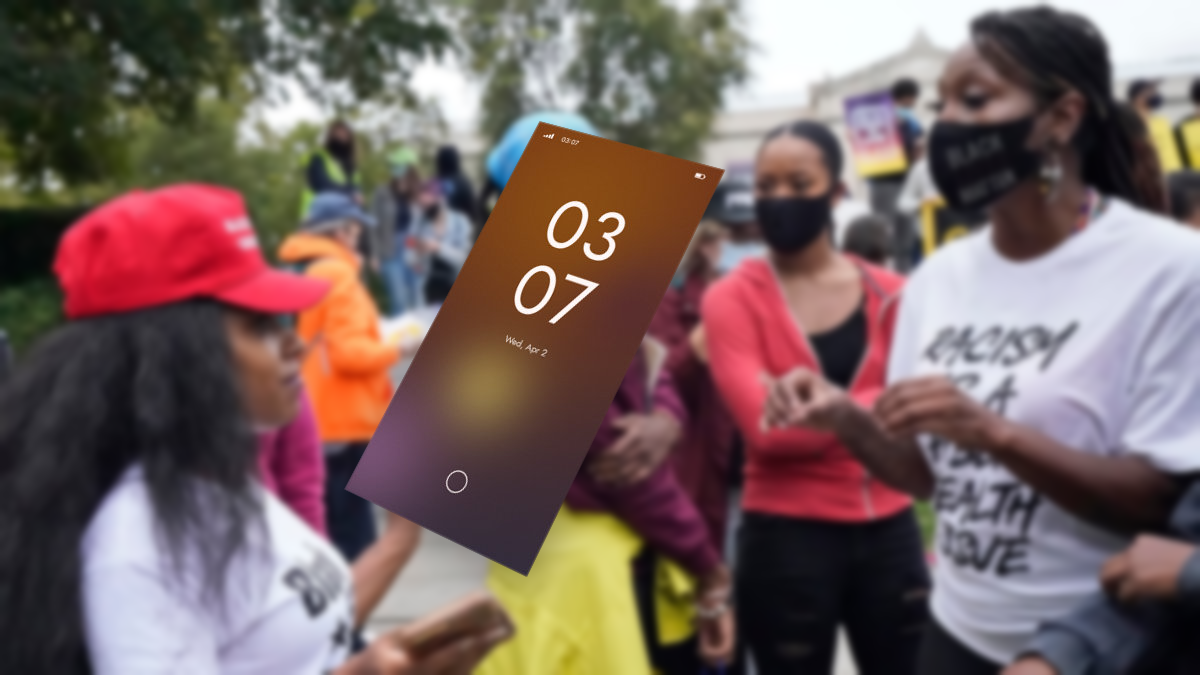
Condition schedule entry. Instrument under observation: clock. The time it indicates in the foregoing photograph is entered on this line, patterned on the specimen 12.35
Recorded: 3.07
